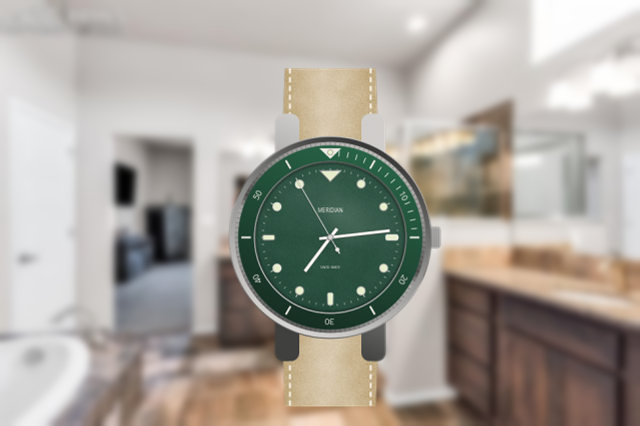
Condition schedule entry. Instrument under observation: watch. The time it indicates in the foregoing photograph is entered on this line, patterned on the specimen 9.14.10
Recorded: 7.13.55
